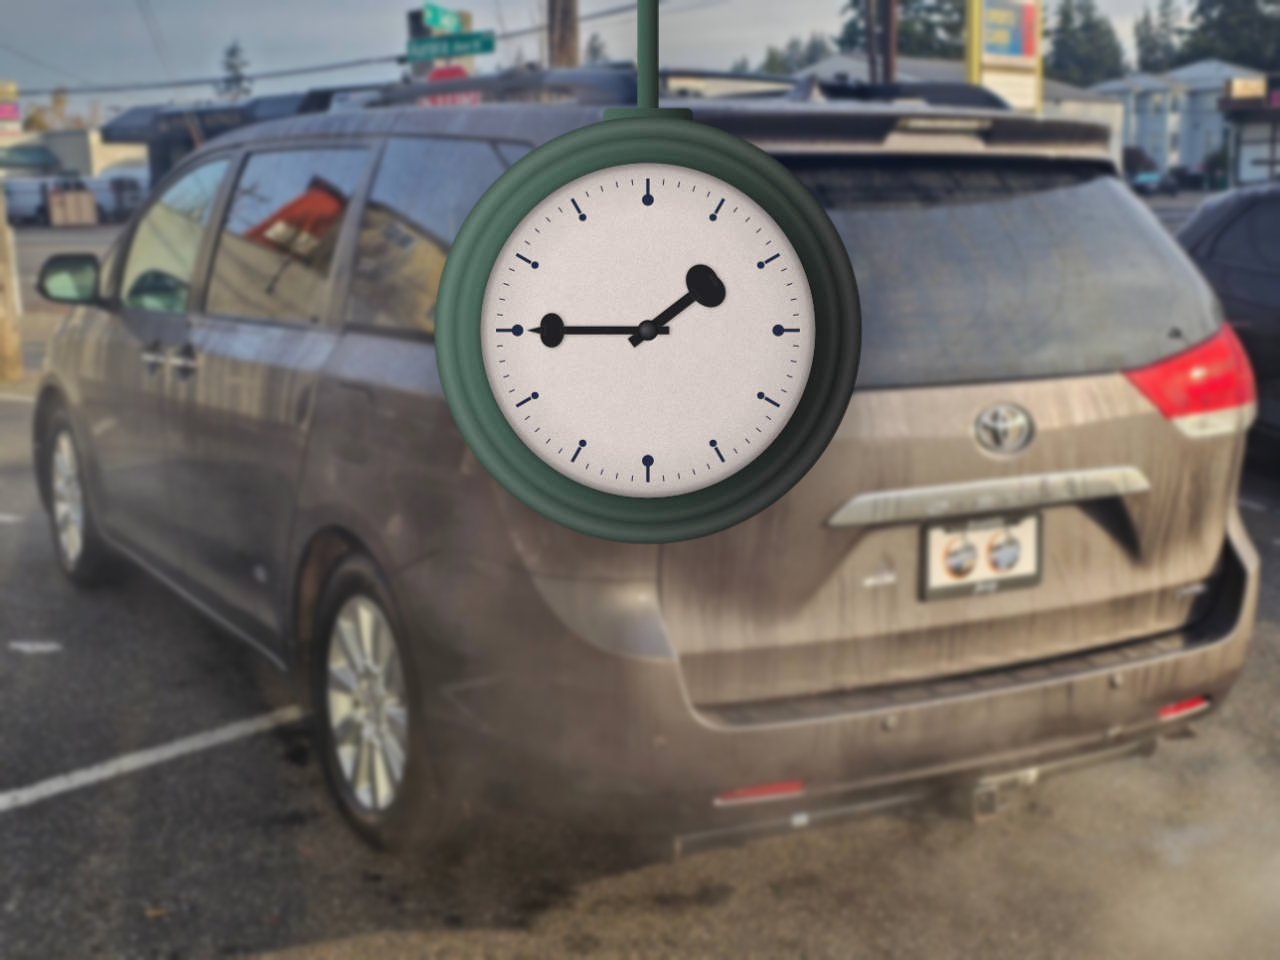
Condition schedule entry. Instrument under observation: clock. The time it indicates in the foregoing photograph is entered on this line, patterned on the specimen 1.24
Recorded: 1.45
